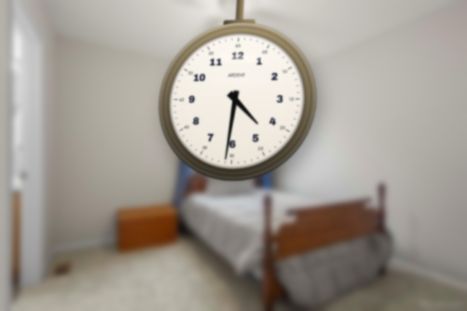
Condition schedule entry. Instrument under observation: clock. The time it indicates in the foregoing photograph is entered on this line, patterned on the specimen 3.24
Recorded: 4.31
